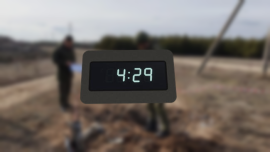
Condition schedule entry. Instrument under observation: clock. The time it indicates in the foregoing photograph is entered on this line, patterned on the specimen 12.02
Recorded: 4.29
